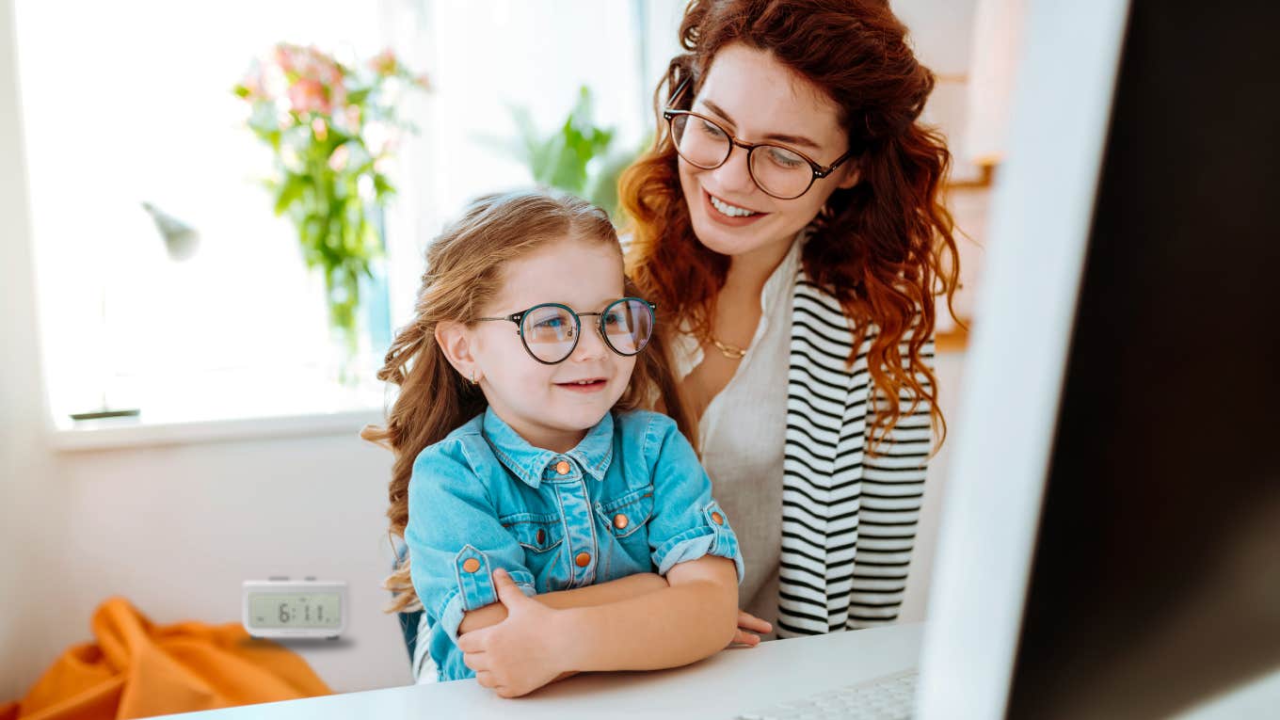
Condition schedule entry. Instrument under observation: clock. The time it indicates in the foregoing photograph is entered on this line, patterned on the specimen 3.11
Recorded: 6.11
